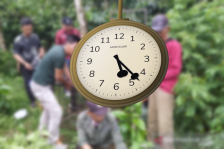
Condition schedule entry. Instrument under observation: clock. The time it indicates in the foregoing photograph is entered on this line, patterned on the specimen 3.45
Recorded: 5.23
